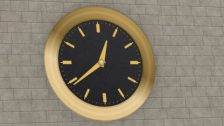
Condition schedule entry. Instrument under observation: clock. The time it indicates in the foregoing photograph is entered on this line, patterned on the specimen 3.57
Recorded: 12.39
